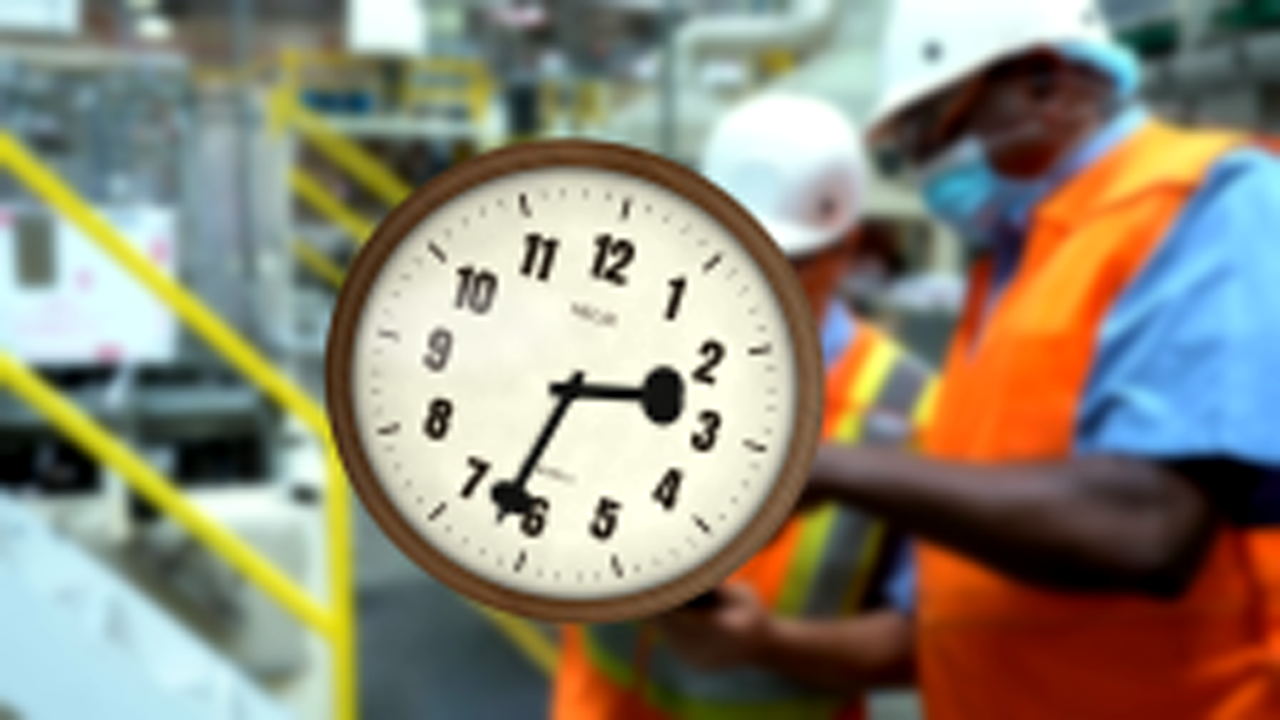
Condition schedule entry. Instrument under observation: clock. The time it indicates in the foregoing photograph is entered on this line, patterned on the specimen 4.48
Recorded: 2.32
